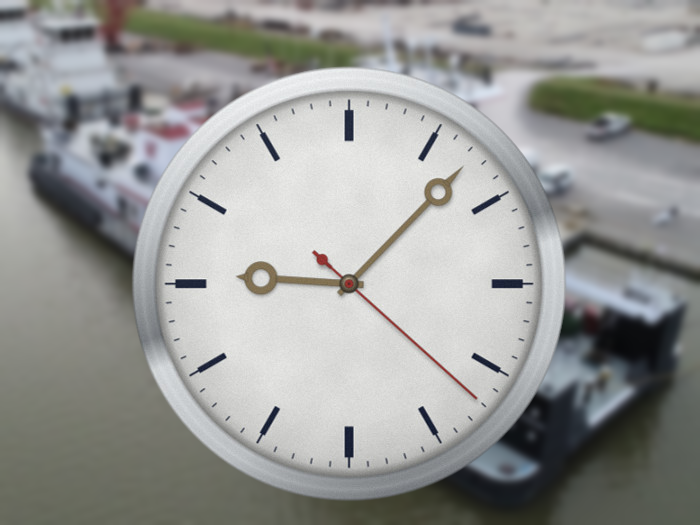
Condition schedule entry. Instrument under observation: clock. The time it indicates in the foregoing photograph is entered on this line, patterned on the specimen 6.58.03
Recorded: 9.07.22
